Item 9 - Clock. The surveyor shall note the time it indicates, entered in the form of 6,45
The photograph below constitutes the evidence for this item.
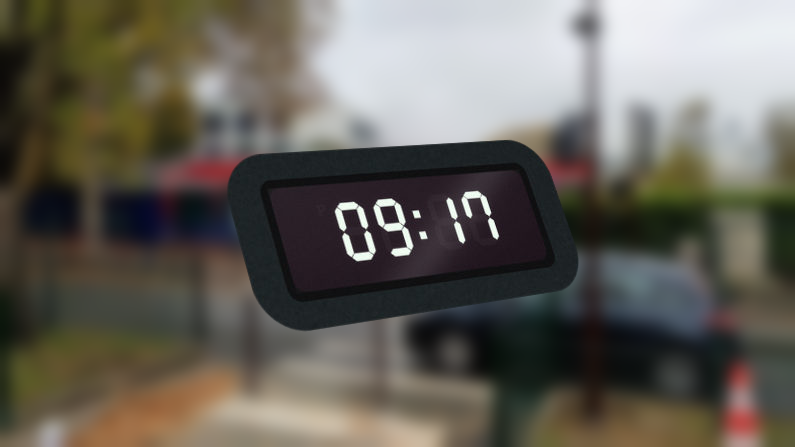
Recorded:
9,17
